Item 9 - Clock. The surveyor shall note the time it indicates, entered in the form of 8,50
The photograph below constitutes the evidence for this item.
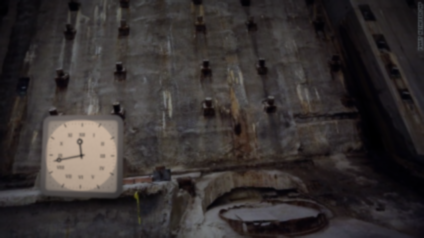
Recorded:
11,43
